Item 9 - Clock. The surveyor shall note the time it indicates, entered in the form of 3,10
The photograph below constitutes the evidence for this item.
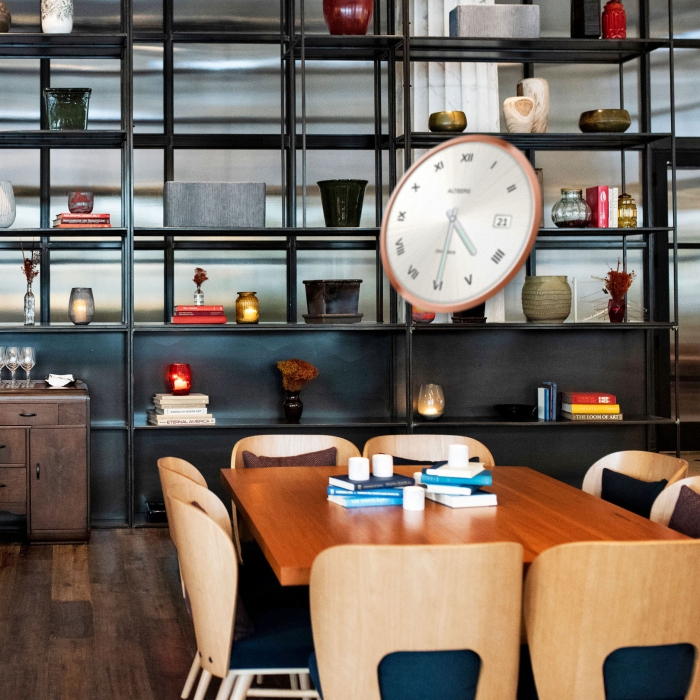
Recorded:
4,30
